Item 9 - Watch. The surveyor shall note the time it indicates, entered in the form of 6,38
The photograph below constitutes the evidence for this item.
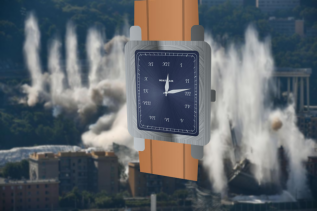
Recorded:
12,13
